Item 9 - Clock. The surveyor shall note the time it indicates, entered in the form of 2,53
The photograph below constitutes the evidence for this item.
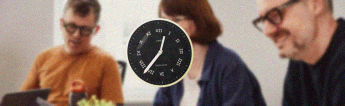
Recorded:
12,37
